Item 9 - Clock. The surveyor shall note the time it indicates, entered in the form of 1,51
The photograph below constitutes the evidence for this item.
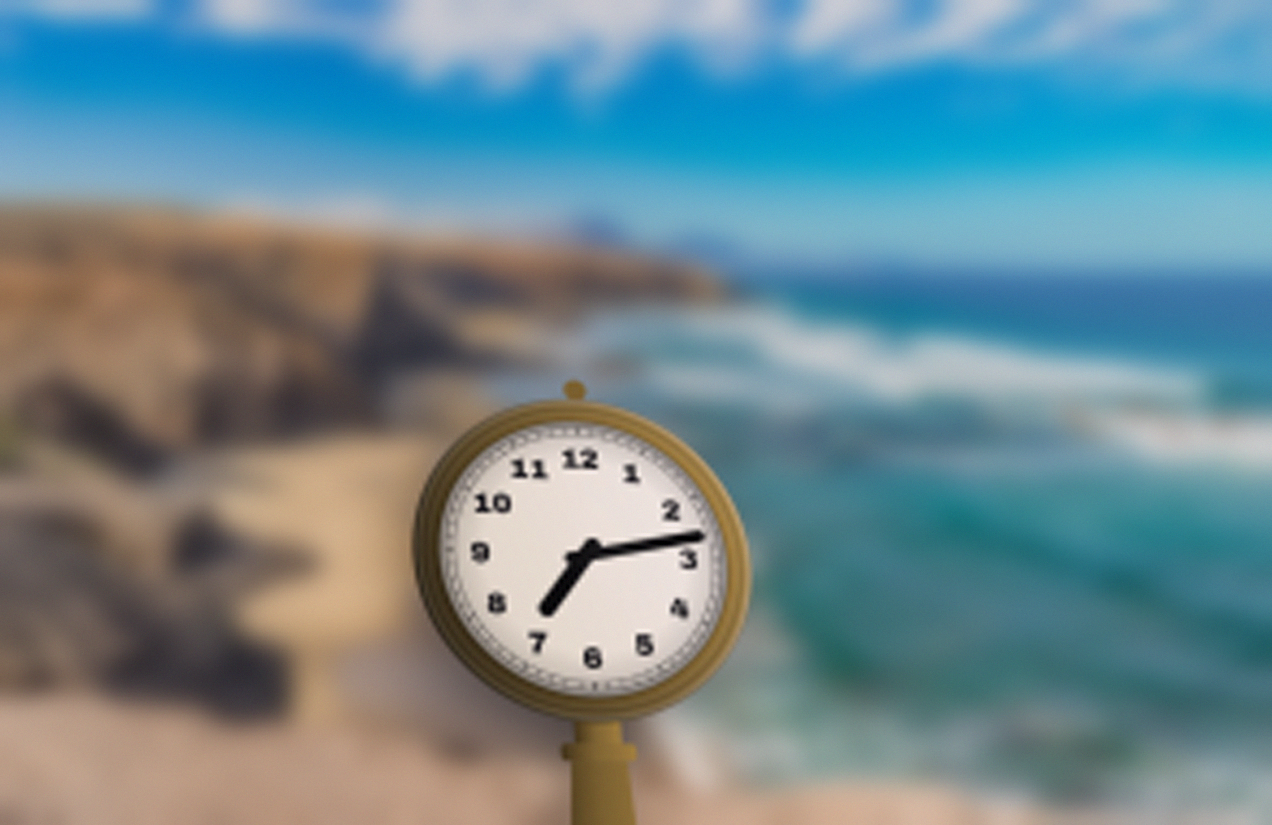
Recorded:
7,13
